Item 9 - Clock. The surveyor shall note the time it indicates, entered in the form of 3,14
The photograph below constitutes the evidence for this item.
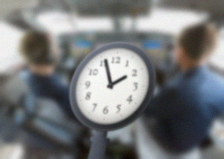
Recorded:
1,56
